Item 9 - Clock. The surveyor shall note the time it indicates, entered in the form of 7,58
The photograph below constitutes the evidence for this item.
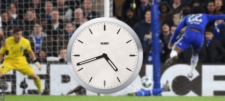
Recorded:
4,42
